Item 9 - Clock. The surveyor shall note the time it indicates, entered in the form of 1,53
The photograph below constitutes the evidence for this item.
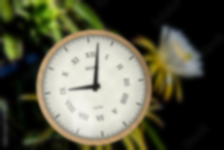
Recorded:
9,02
